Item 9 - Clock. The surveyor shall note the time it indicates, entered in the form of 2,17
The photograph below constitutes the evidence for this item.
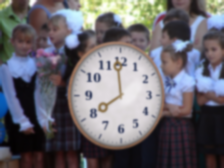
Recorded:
7,59
